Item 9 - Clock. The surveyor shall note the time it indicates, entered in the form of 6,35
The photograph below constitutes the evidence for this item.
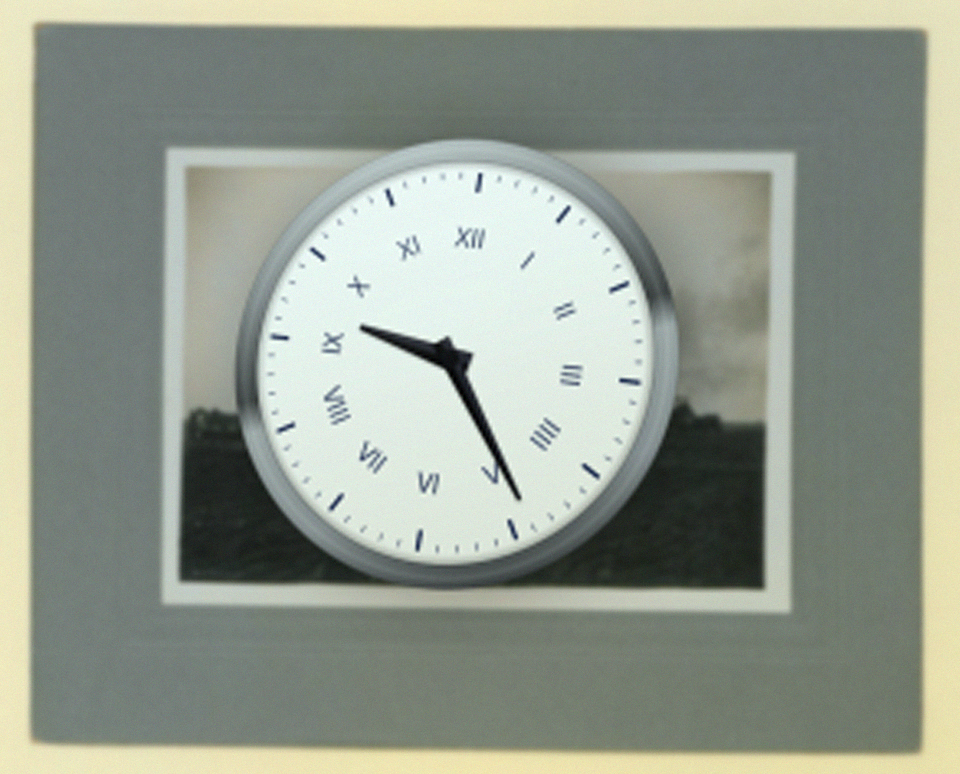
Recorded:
9,24
